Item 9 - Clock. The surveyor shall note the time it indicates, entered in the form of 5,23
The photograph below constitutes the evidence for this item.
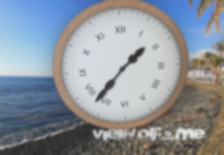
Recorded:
1,37
